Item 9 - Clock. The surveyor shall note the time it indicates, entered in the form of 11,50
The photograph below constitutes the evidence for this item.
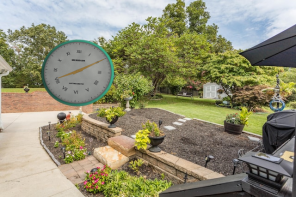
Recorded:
8,10
